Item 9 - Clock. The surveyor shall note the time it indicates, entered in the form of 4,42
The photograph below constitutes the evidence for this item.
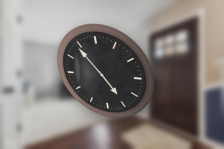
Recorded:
4,54
